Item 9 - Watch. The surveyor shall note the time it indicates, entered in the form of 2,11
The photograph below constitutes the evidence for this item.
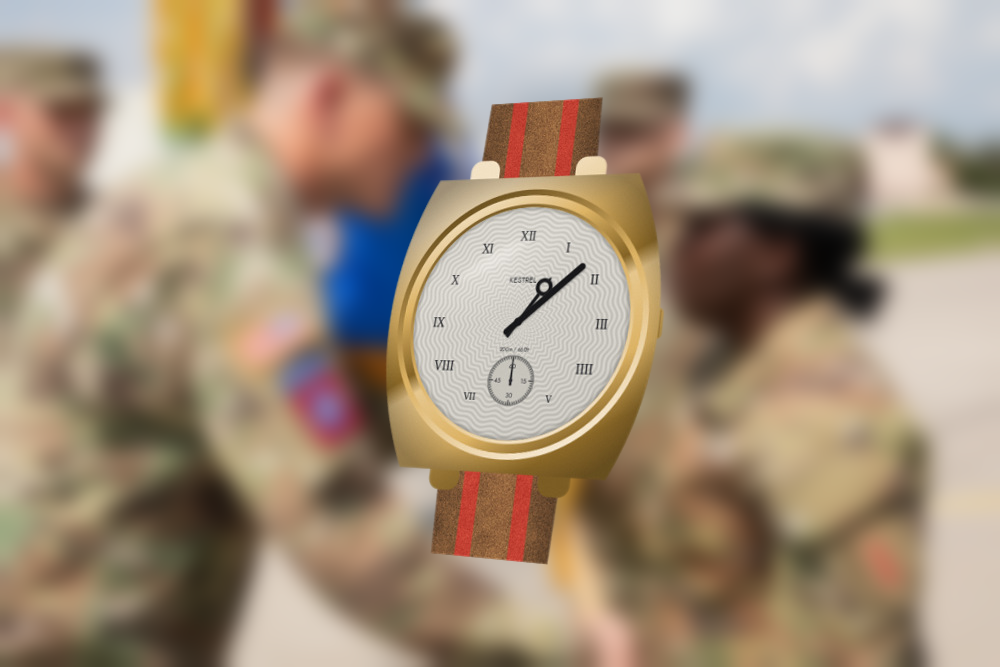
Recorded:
1,08
